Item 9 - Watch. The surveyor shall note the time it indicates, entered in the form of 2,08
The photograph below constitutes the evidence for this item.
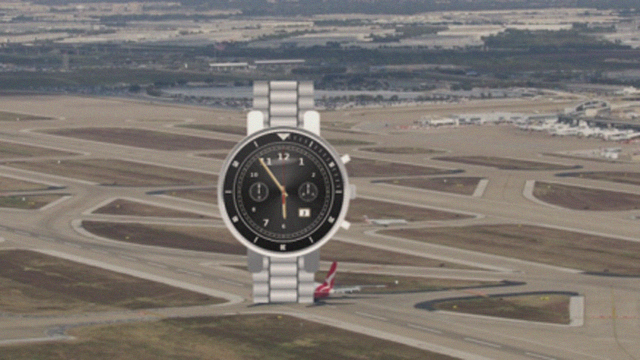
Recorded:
5,54
